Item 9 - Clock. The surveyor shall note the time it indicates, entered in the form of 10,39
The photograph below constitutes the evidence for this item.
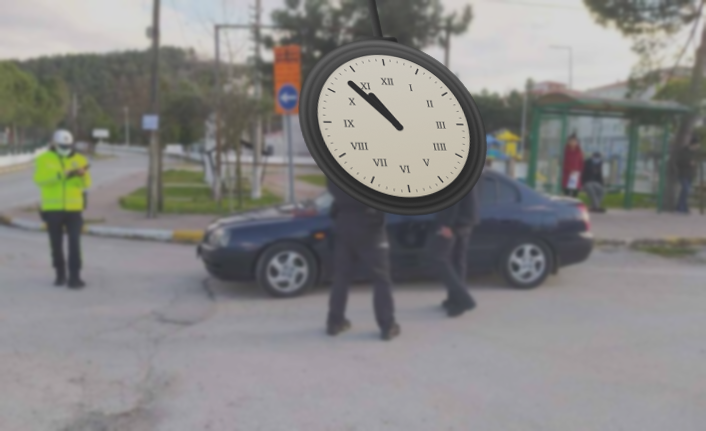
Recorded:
10,53
